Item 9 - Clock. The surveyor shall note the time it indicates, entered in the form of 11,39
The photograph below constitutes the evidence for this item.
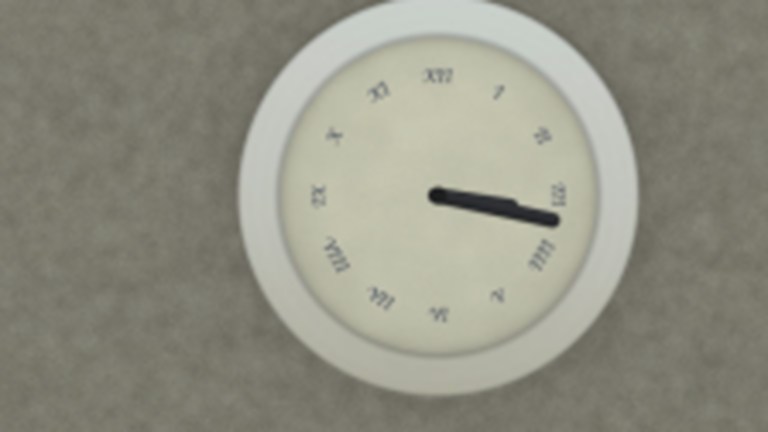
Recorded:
3,17
